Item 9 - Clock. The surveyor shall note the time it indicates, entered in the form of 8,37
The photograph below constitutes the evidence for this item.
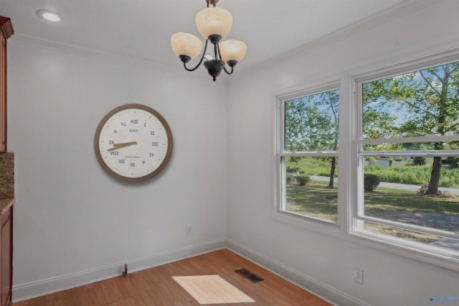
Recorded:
8,42
